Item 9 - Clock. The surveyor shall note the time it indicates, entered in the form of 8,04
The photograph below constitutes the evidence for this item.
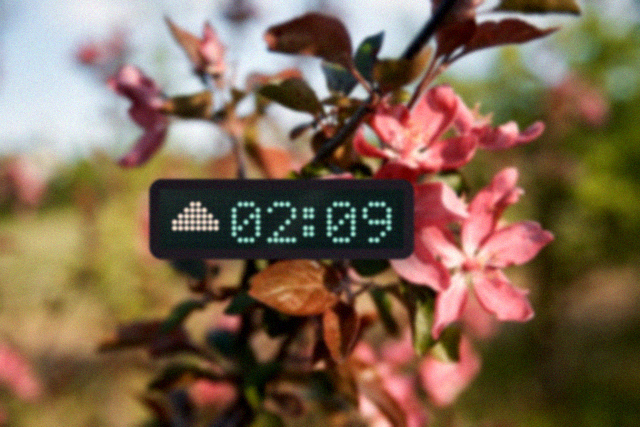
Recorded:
2,09
